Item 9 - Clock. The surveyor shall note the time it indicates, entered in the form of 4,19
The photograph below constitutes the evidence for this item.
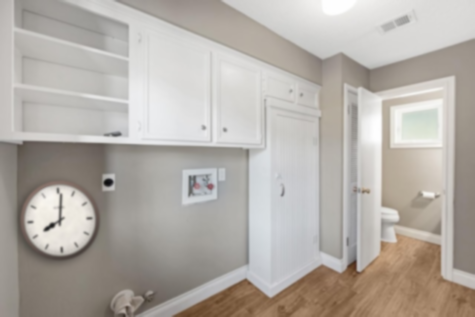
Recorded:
8,01
